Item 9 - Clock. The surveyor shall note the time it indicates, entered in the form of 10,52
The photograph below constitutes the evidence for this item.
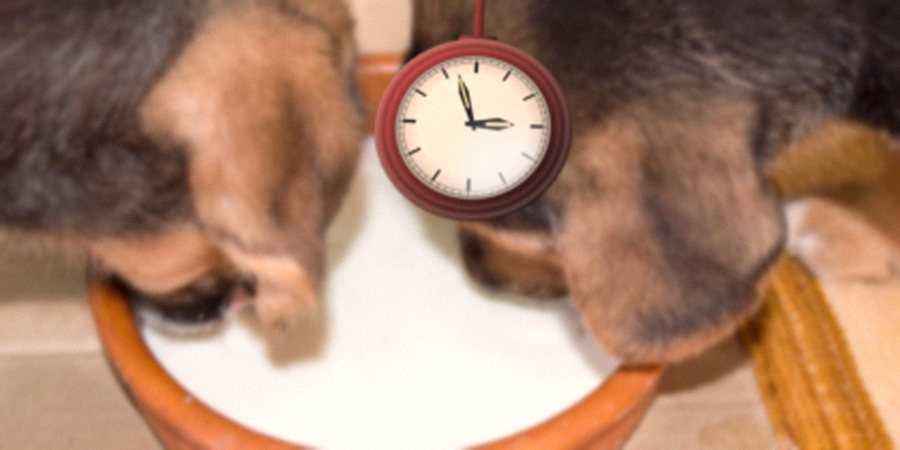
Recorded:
2,57
